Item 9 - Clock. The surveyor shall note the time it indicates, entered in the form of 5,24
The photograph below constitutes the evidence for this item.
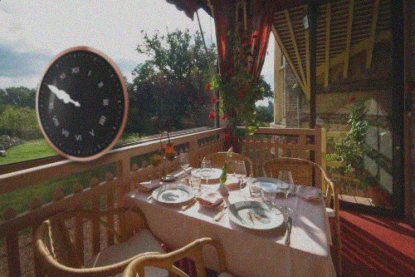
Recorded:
9,50
